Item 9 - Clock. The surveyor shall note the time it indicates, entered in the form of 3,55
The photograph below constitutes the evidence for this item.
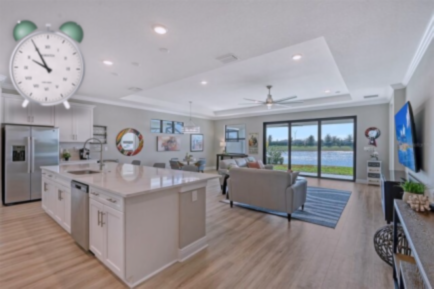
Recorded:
9,55
